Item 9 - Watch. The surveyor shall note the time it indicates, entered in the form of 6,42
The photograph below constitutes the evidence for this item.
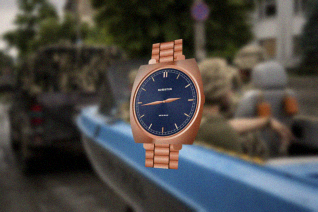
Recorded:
2,44
